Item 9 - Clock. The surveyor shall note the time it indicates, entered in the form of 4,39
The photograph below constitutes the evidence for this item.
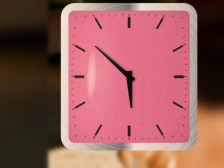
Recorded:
5,52
